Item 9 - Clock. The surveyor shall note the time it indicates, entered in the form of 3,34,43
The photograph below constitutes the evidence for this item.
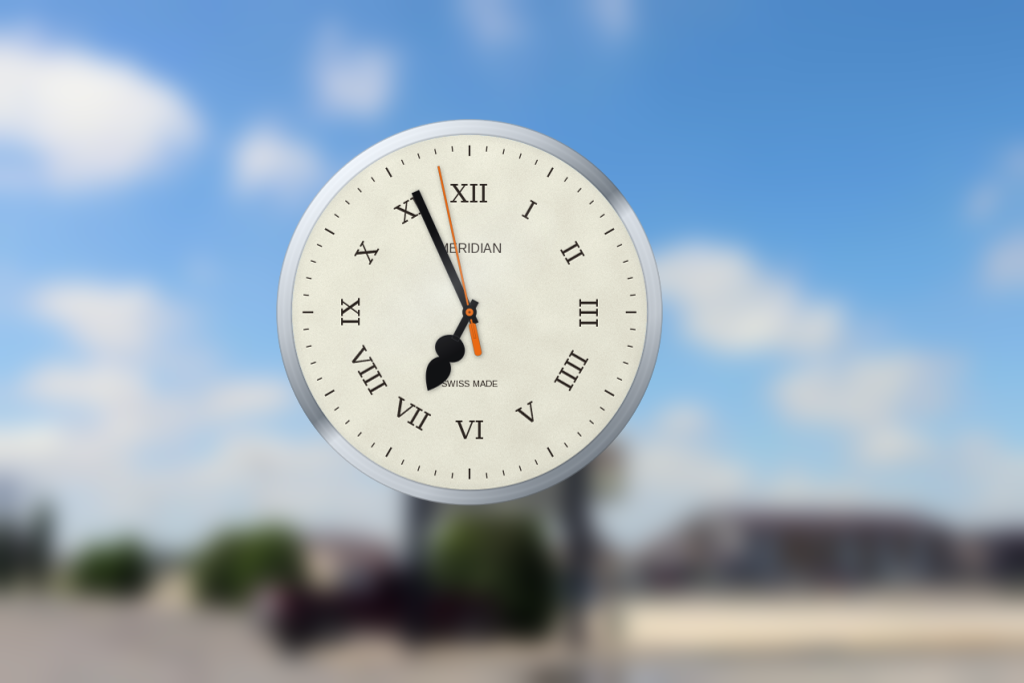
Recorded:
6,55,58
